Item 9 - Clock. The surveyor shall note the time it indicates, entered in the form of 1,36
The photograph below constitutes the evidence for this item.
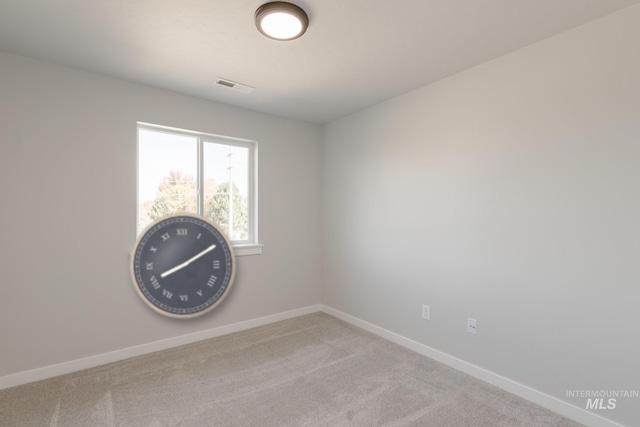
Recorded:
8,10
